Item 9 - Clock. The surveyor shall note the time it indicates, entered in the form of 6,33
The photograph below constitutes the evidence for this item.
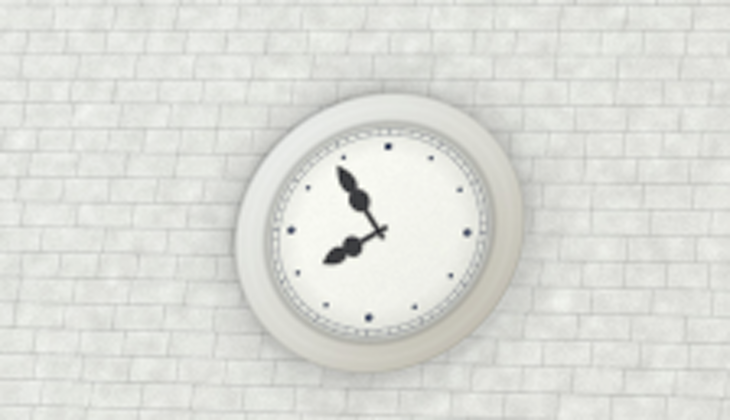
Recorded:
7,54
